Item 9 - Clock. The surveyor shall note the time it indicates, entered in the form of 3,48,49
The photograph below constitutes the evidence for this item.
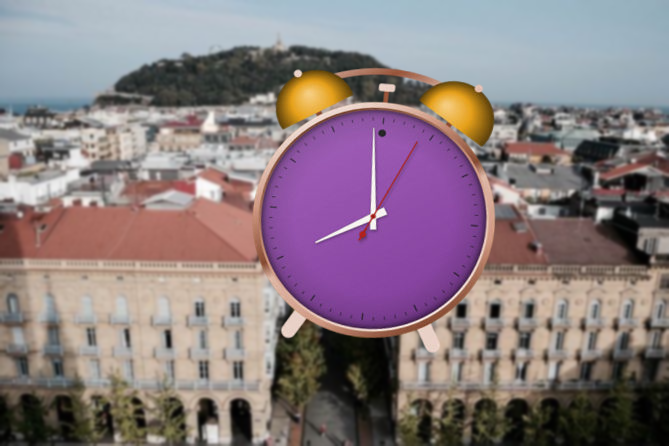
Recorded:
7,59,04
